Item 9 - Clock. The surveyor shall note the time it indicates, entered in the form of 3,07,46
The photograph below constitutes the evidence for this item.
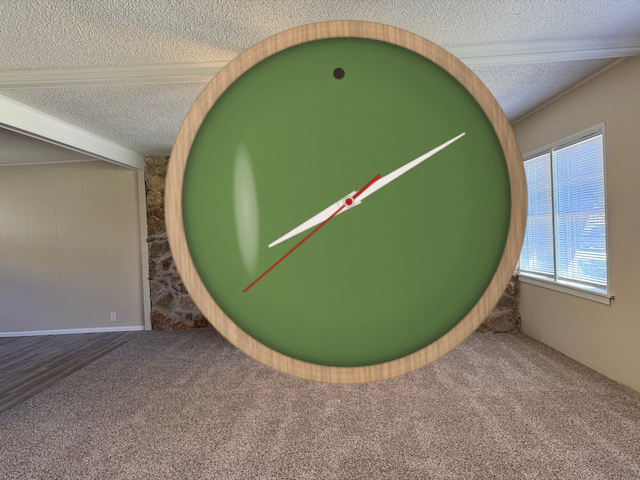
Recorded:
8,10,39
